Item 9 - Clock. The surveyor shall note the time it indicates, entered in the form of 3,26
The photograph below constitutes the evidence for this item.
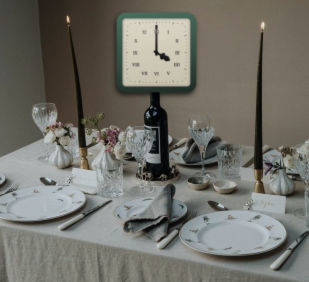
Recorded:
4,00
